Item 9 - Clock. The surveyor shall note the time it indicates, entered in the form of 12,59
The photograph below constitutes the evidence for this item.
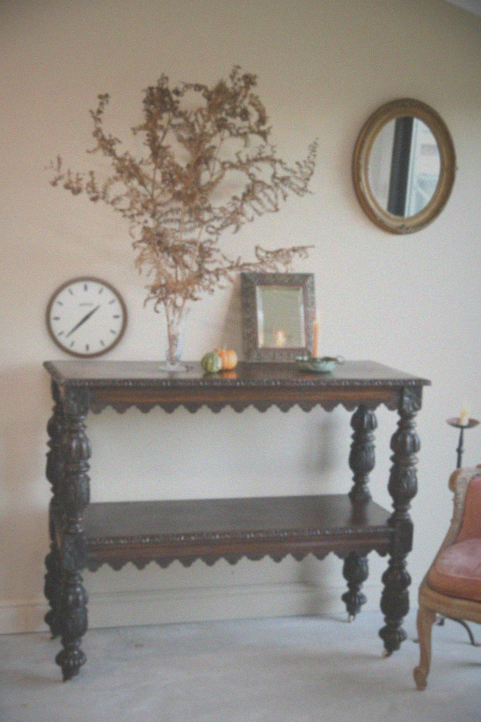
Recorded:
1,38
